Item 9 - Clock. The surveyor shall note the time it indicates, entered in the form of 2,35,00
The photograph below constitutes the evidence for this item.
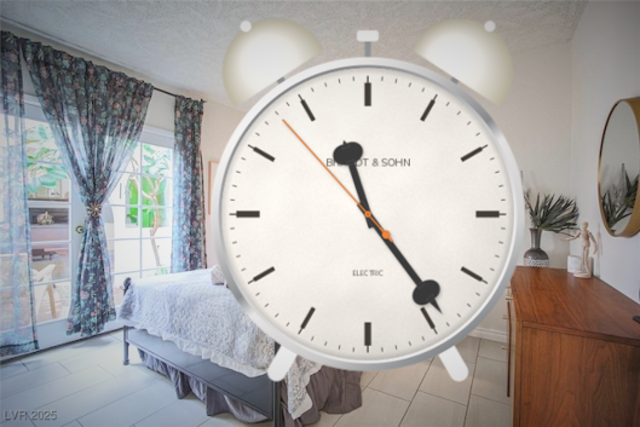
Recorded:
11,23,53
